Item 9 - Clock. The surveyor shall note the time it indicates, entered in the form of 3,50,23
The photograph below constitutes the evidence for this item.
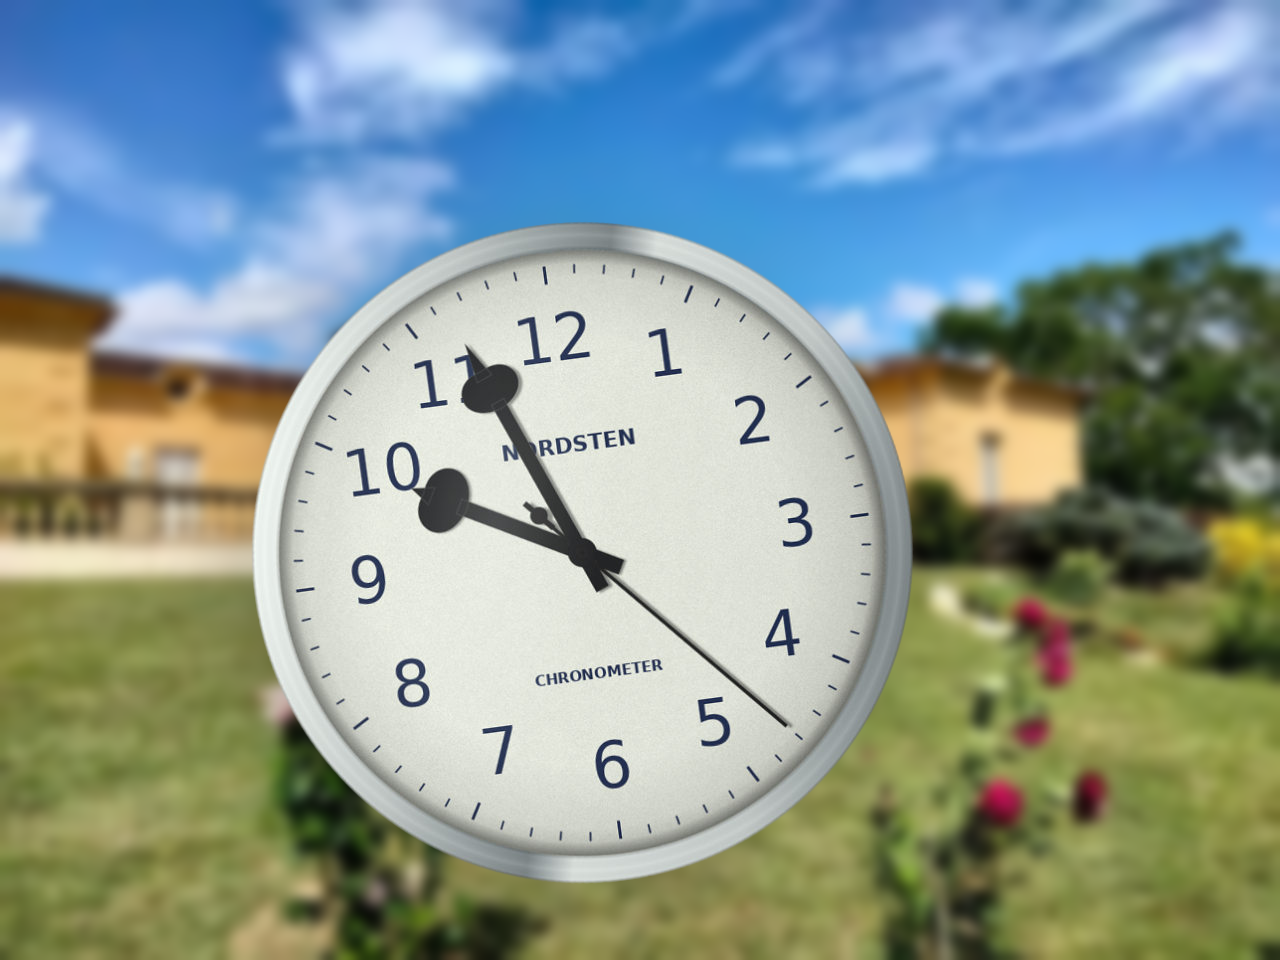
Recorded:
9,56,23
